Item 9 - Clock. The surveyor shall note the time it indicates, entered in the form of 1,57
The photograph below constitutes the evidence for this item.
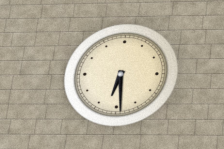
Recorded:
6,29
